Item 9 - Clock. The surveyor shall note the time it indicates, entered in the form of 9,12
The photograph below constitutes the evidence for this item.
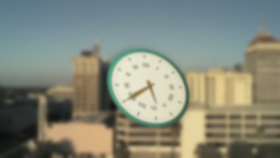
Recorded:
5,40
